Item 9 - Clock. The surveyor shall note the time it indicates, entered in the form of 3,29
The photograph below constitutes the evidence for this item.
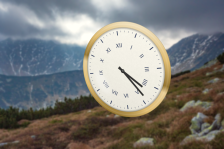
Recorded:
4,24
